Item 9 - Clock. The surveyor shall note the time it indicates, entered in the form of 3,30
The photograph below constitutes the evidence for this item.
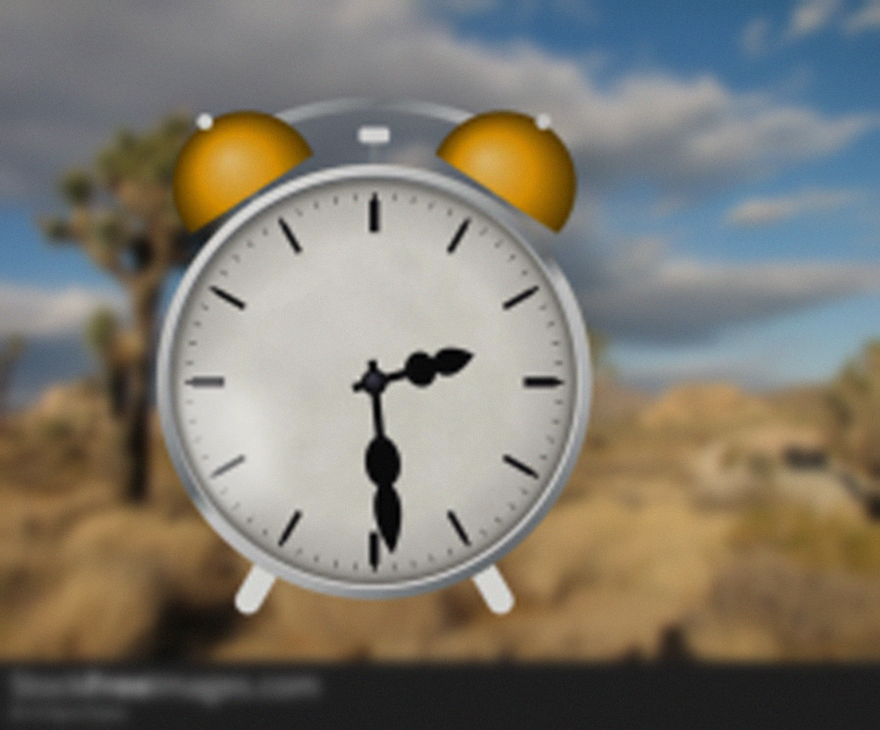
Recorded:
2,29
